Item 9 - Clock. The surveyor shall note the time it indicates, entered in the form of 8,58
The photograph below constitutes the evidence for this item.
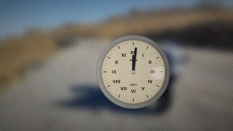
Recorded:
12,01
